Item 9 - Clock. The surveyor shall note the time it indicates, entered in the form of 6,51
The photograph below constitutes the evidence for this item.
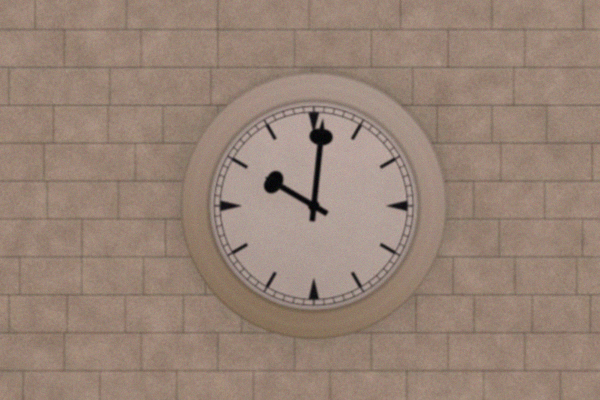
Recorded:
10,01
